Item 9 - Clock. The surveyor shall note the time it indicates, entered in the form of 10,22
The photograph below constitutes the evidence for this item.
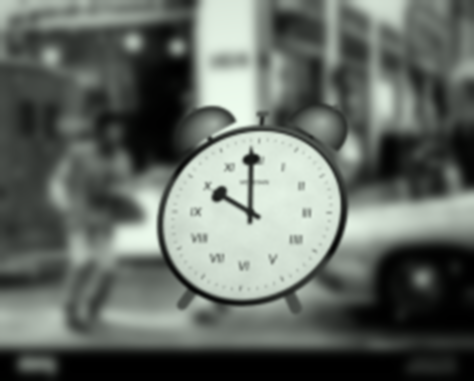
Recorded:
9,59
